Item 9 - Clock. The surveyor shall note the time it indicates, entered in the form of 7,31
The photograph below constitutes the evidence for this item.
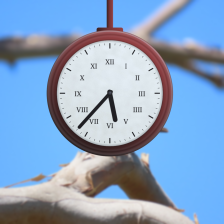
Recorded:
5,37
